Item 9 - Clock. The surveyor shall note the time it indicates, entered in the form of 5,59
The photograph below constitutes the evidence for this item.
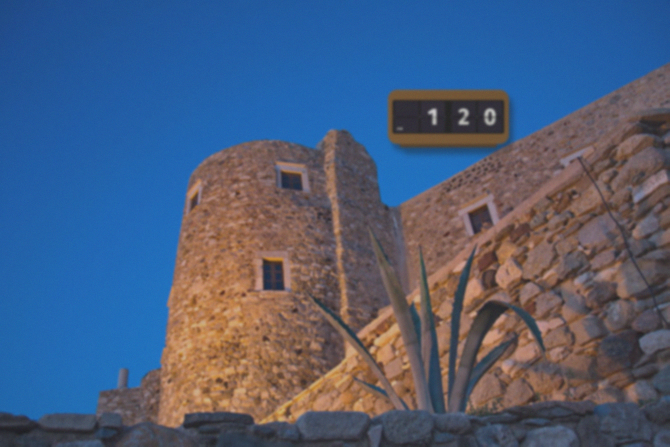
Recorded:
1,20
